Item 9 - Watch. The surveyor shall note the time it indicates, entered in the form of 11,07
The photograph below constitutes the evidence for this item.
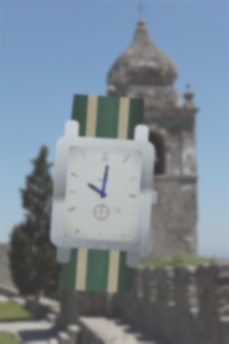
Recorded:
10,01
